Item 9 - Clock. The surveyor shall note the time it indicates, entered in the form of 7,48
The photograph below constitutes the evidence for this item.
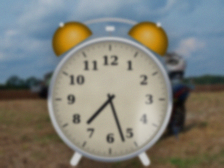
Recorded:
7,27
